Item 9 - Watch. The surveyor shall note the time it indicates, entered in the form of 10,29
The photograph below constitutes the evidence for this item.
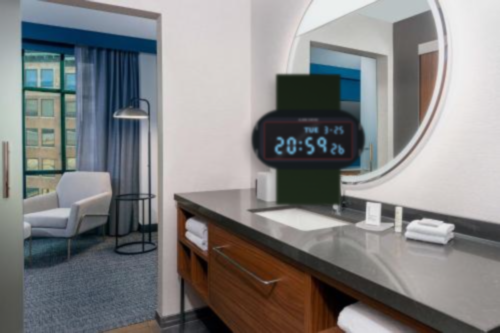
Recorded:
20,59
